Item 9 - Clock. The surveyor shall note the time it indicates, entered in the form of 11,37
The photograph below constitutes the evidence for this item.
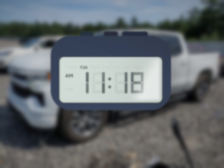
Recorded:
11,18
